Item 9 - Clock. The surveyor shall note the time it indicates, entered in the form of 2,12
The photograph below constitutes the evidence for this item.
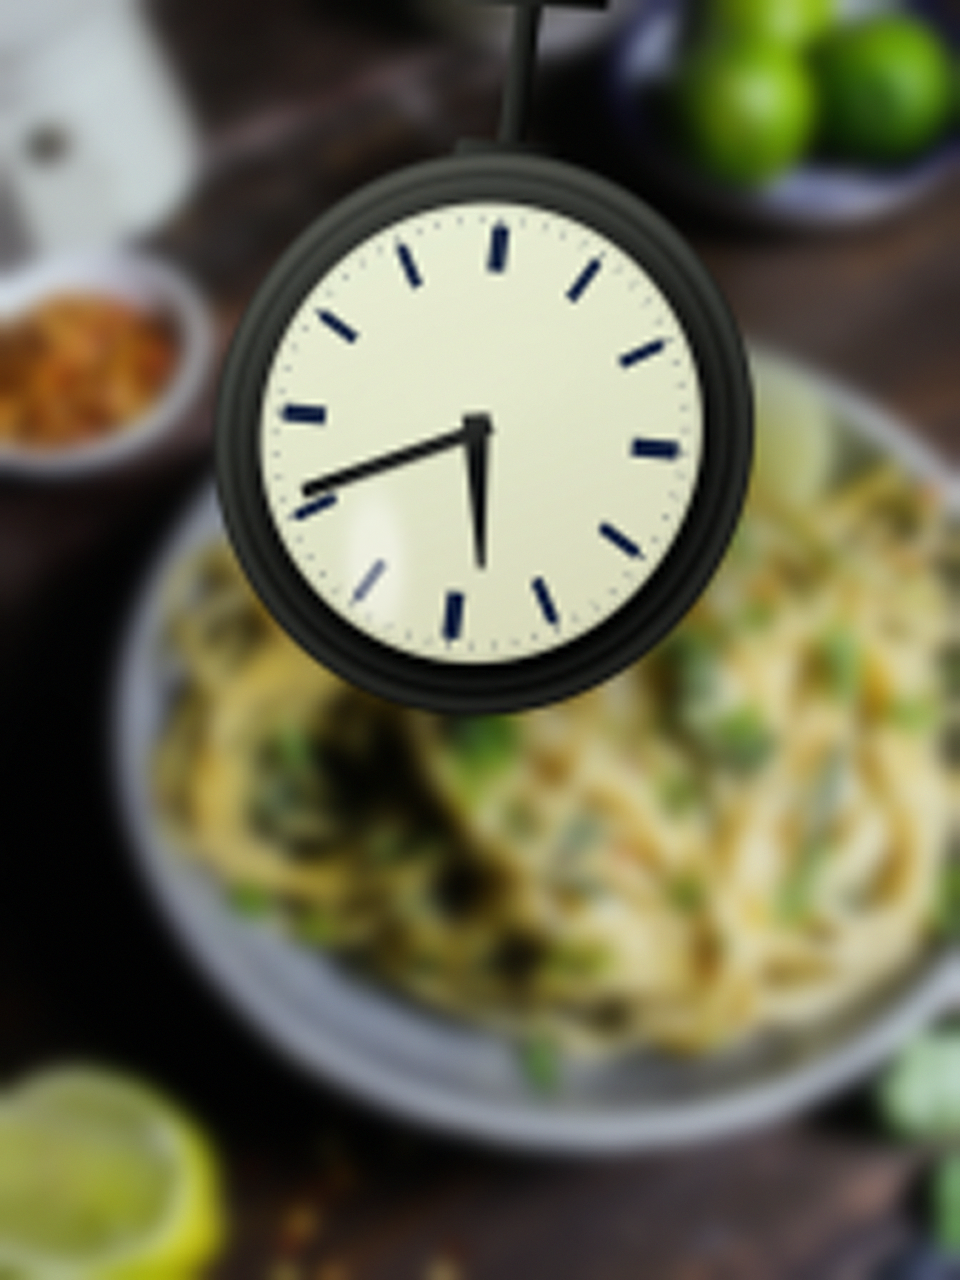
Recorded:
5,41
